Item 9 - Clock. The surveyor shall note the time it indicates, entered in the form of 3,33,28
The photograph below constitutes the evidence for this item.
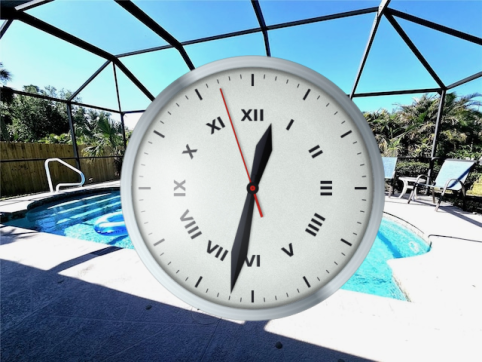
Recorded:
12,31,57
